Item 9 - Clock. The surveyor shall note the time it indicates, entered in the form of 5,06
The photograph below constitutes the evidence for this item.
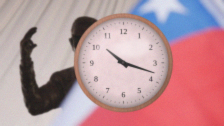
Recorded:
10,18
